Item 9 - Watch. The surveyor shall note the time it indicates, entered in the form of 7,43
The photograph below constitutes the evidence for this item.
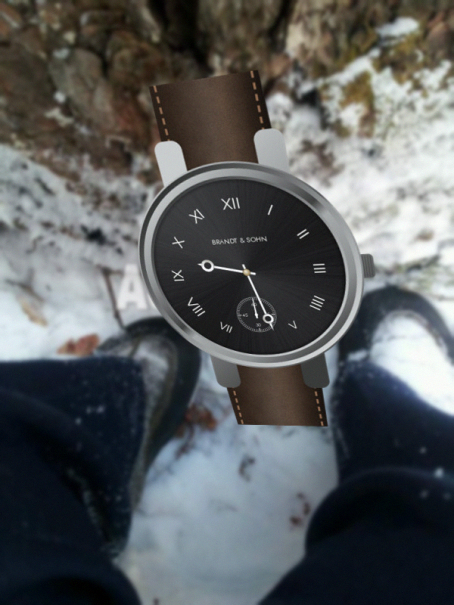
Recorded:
9,28
